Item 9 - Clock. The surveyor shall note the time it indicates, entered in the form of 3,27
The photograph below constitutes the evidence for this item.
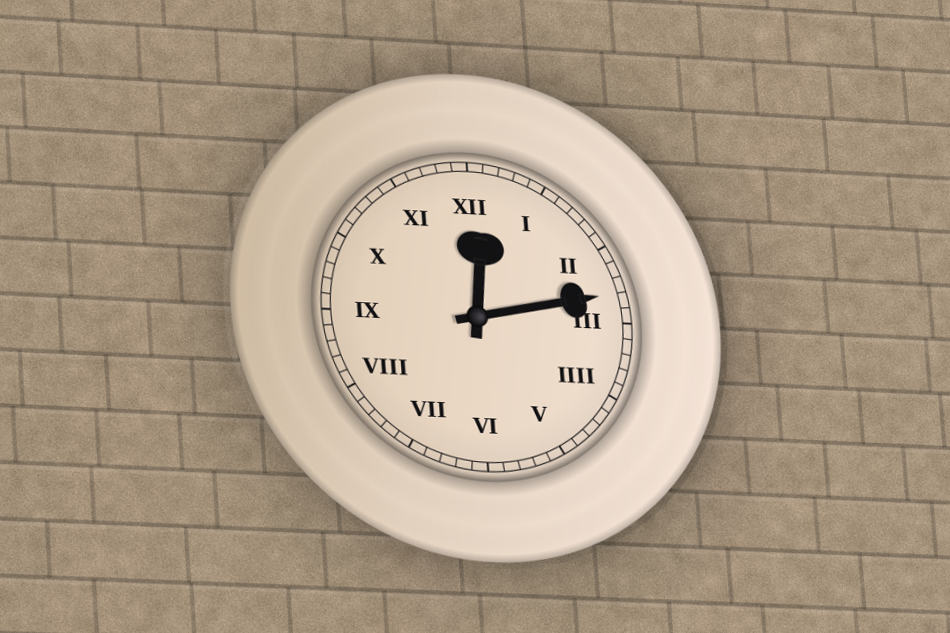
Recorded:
12,13
